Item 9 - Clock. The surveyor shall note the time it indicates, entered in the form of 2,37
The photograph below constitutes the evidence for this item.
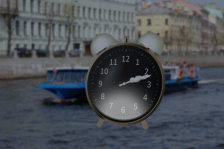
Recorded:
2,12
